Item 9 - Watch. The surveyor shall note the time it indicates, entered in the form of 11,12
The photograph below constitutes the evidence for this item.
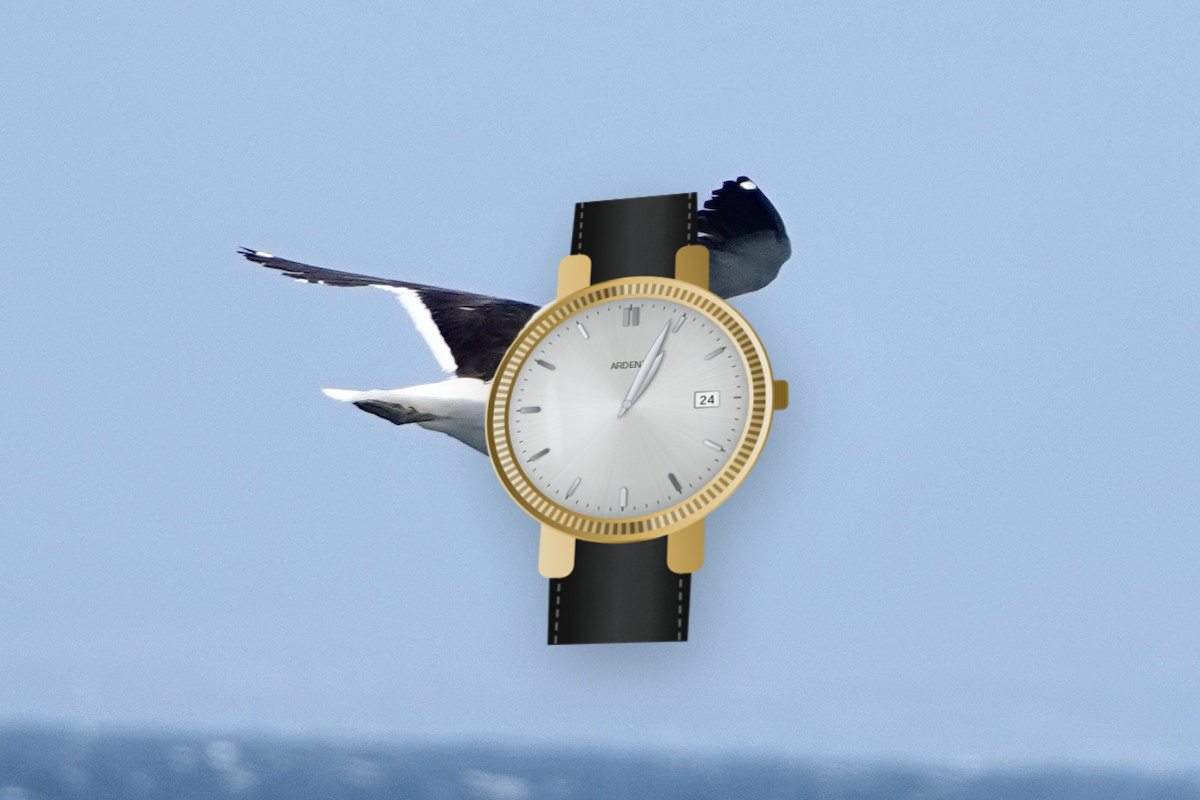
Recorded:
1,04
